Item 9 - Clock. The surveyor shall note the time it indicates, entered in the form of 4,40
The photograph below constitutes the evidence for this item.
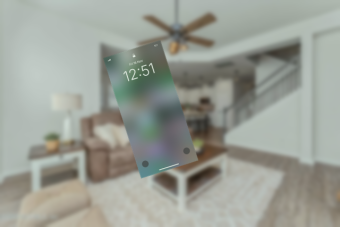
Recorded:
12,51
